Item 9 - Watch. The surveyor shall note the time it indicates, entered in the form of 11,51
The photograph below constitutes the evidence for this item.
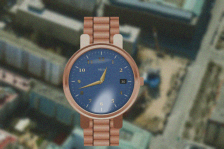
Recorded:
12,42
